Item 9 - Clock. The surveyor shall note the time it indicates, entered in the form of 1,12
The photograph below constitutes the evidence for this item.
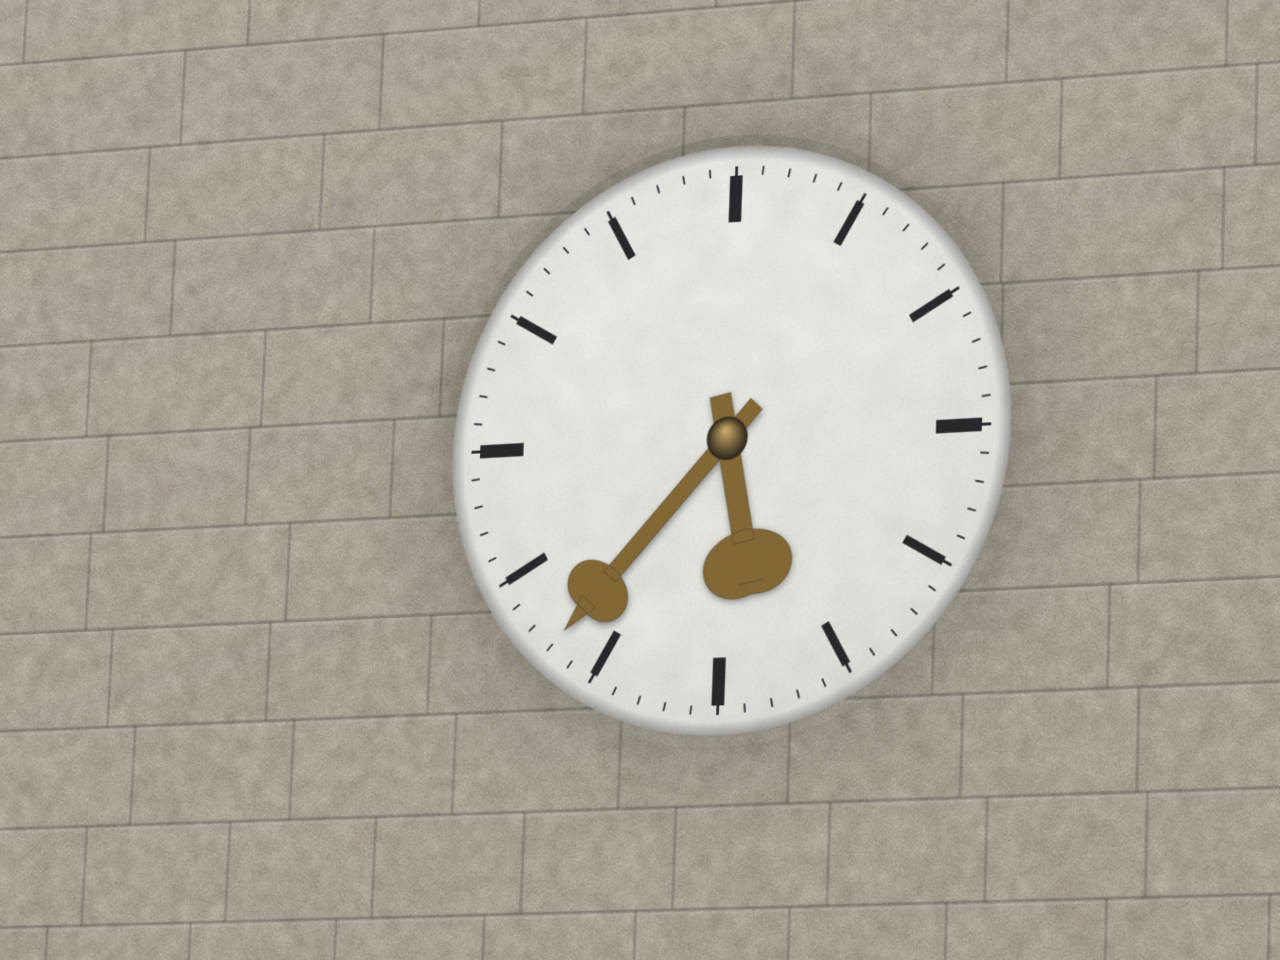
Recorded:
5,37
